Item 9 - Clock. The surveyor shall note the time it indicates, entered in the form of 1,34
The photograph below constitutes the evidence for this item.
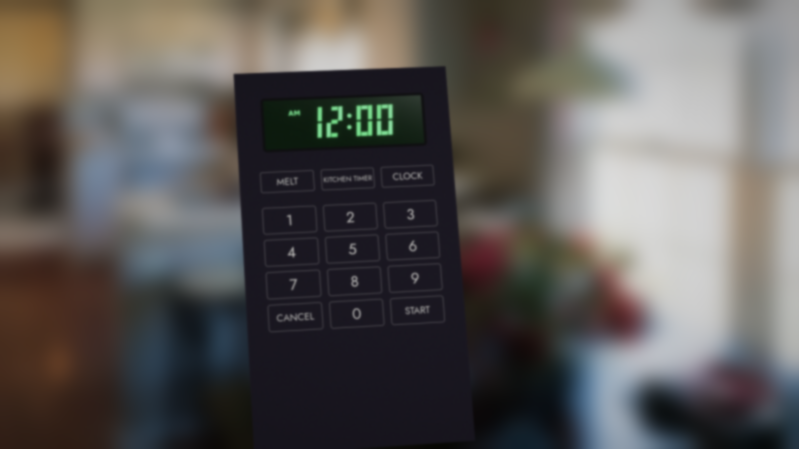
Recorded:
12,00
